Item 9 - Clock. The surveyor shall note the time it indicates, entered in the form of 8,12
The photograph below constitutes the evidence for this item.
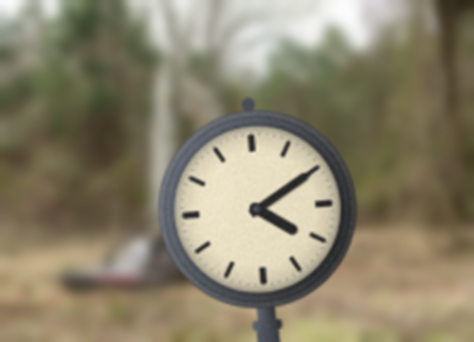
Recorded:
4,10
